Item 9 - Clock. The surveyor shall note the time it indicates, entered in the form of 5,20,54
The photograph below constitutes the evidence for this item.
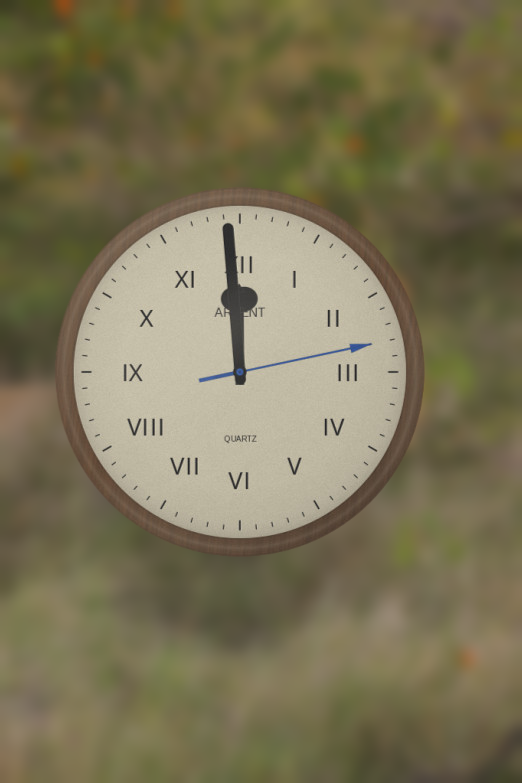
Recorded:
11,59,13
